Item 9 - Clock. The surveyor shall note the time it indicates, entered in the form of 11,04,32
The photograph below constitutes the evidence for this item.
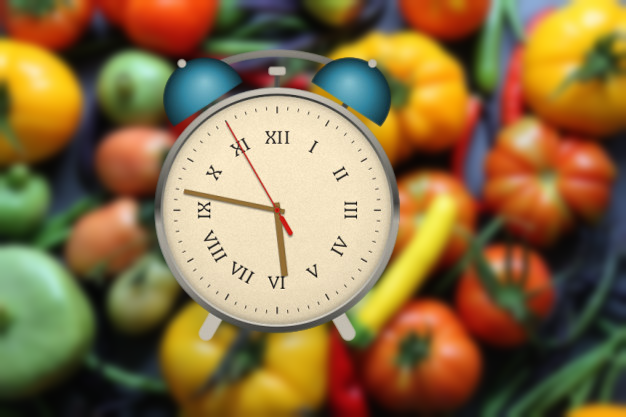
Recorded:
5,46,55
